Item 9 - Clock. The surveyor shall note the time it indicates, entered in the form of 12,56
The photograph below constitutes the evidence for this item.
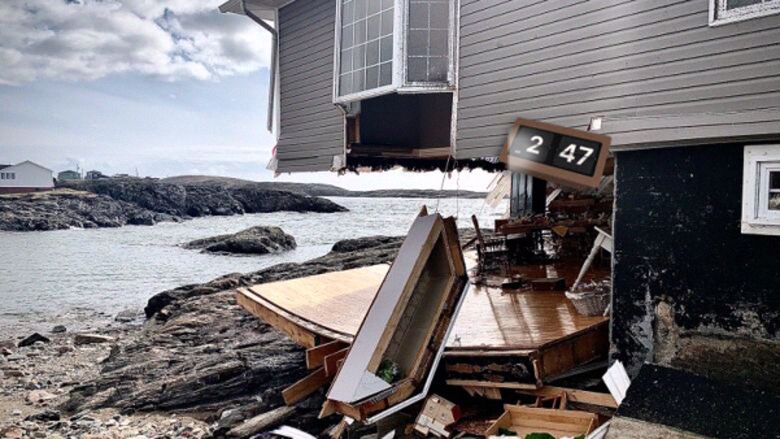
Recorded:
2,47
